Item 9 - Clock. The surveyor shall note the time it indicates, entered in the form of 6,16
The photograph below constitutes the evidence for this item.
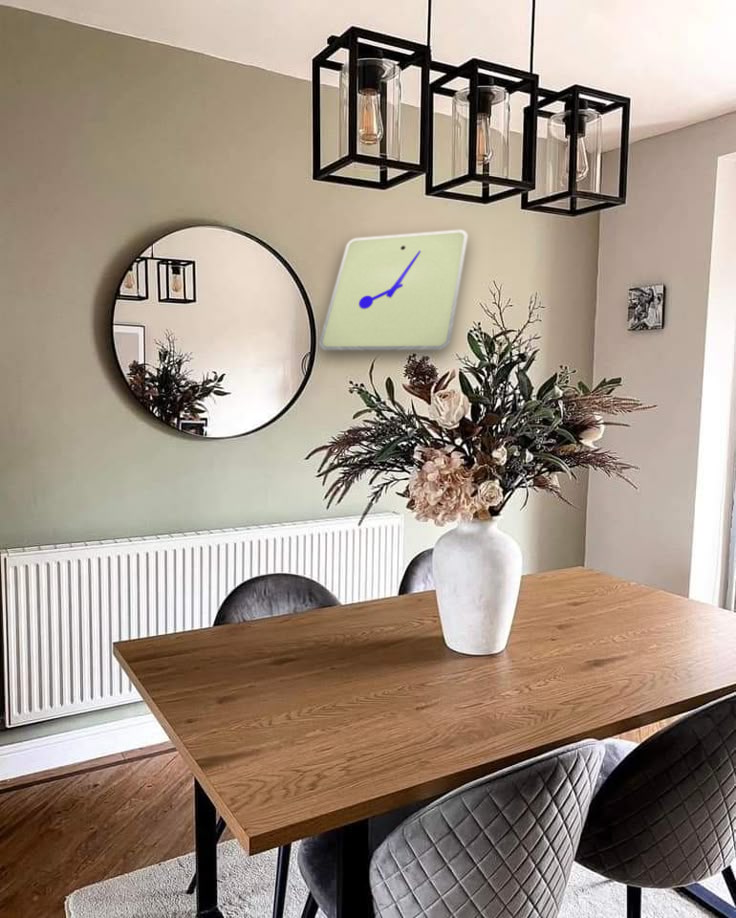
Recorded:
8,04
